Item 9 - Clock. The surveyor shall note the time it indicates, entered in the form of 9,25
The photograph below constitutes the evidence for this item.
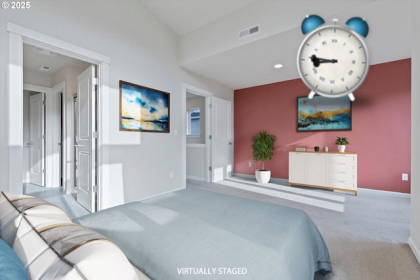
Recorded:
8,46
